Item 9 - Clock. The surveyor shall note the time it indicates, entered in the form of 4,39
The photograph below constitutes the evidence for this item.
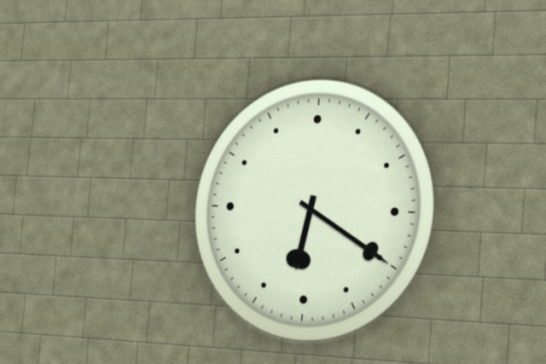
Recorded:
6,20
